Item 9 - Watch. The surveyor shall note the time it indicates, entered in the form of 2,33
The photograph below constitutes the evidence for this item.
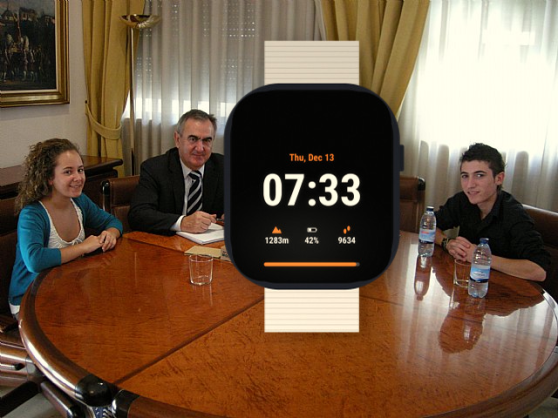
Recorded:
7,33
